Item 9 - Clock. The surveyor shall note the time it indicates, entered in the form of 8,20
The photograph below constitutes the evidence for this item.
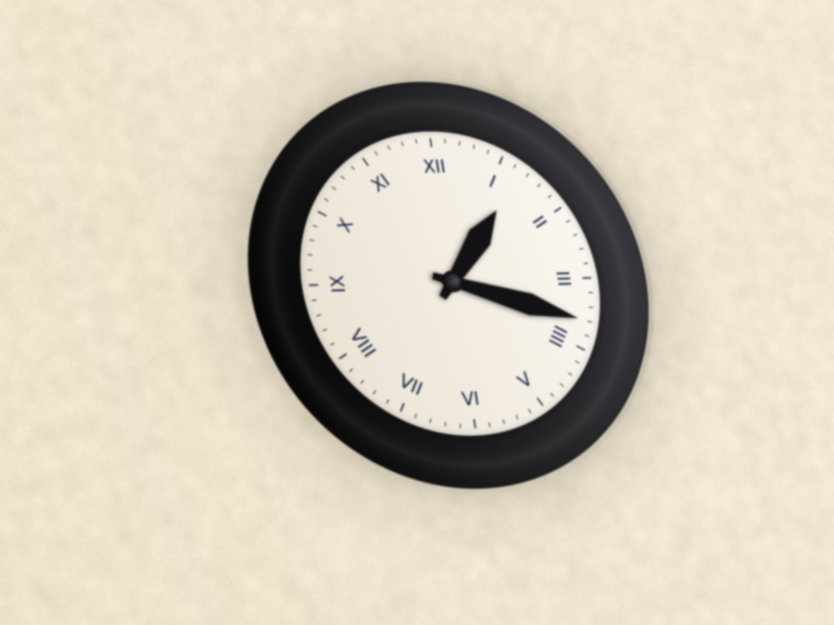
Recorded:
1,18
